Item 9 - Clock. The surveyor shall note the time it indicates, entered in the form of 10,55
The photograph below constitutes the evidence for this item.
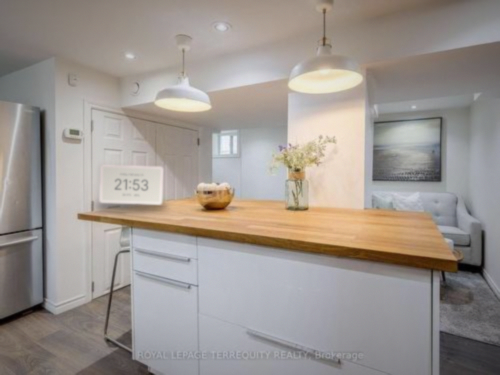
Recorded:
21,53
